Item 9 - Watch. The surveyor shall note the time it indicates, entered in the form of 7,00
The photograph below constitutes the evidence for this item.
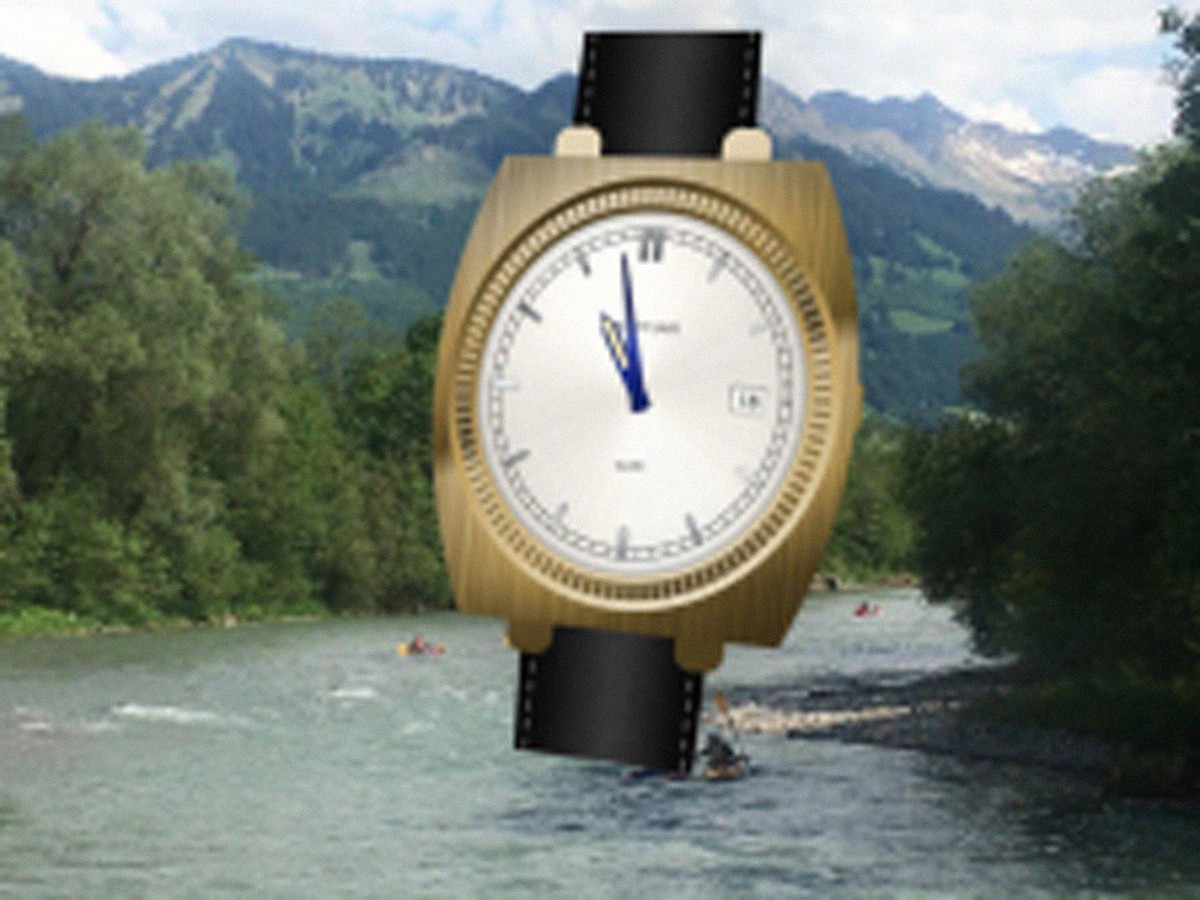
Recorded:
10,58
